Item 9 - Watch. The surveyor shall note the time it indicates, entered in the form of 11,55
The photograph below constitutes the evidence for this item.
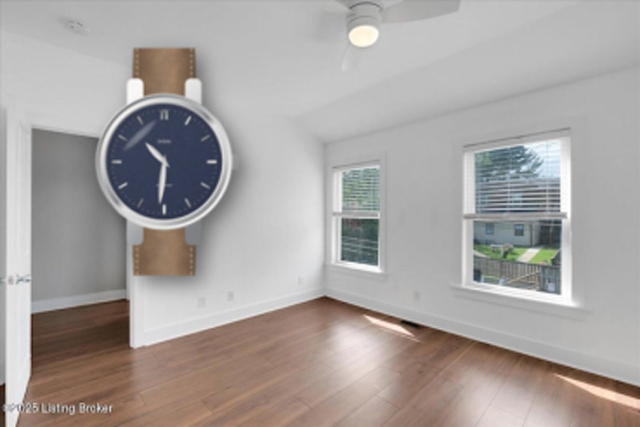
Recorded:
10,31
